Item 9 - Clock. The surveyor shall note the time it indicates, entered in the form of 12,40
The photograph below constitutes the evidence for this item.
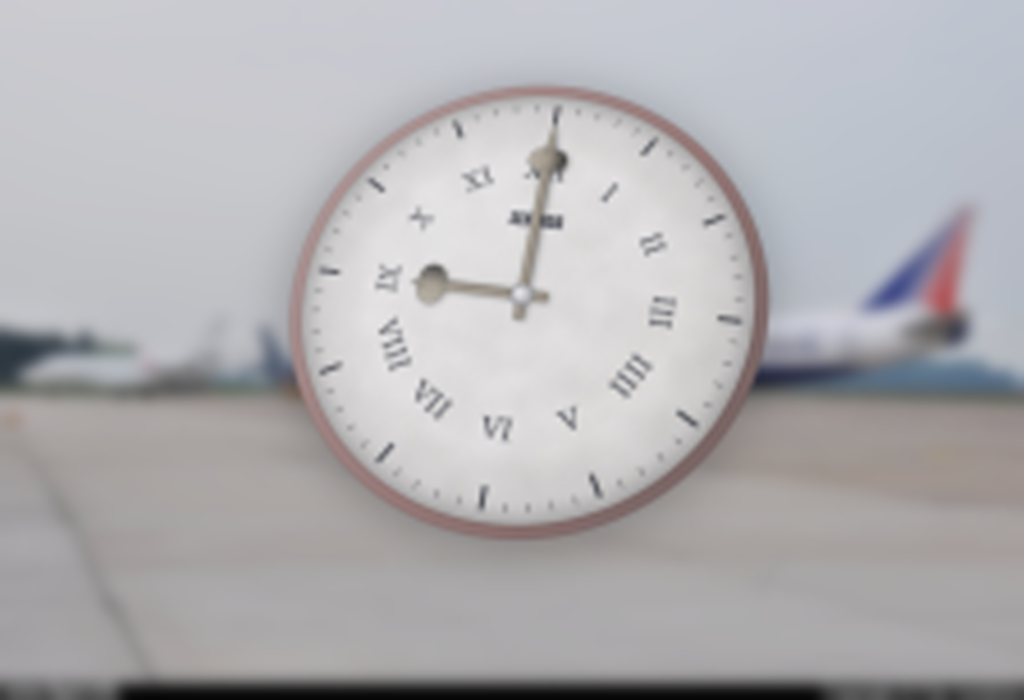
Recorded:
9,00
